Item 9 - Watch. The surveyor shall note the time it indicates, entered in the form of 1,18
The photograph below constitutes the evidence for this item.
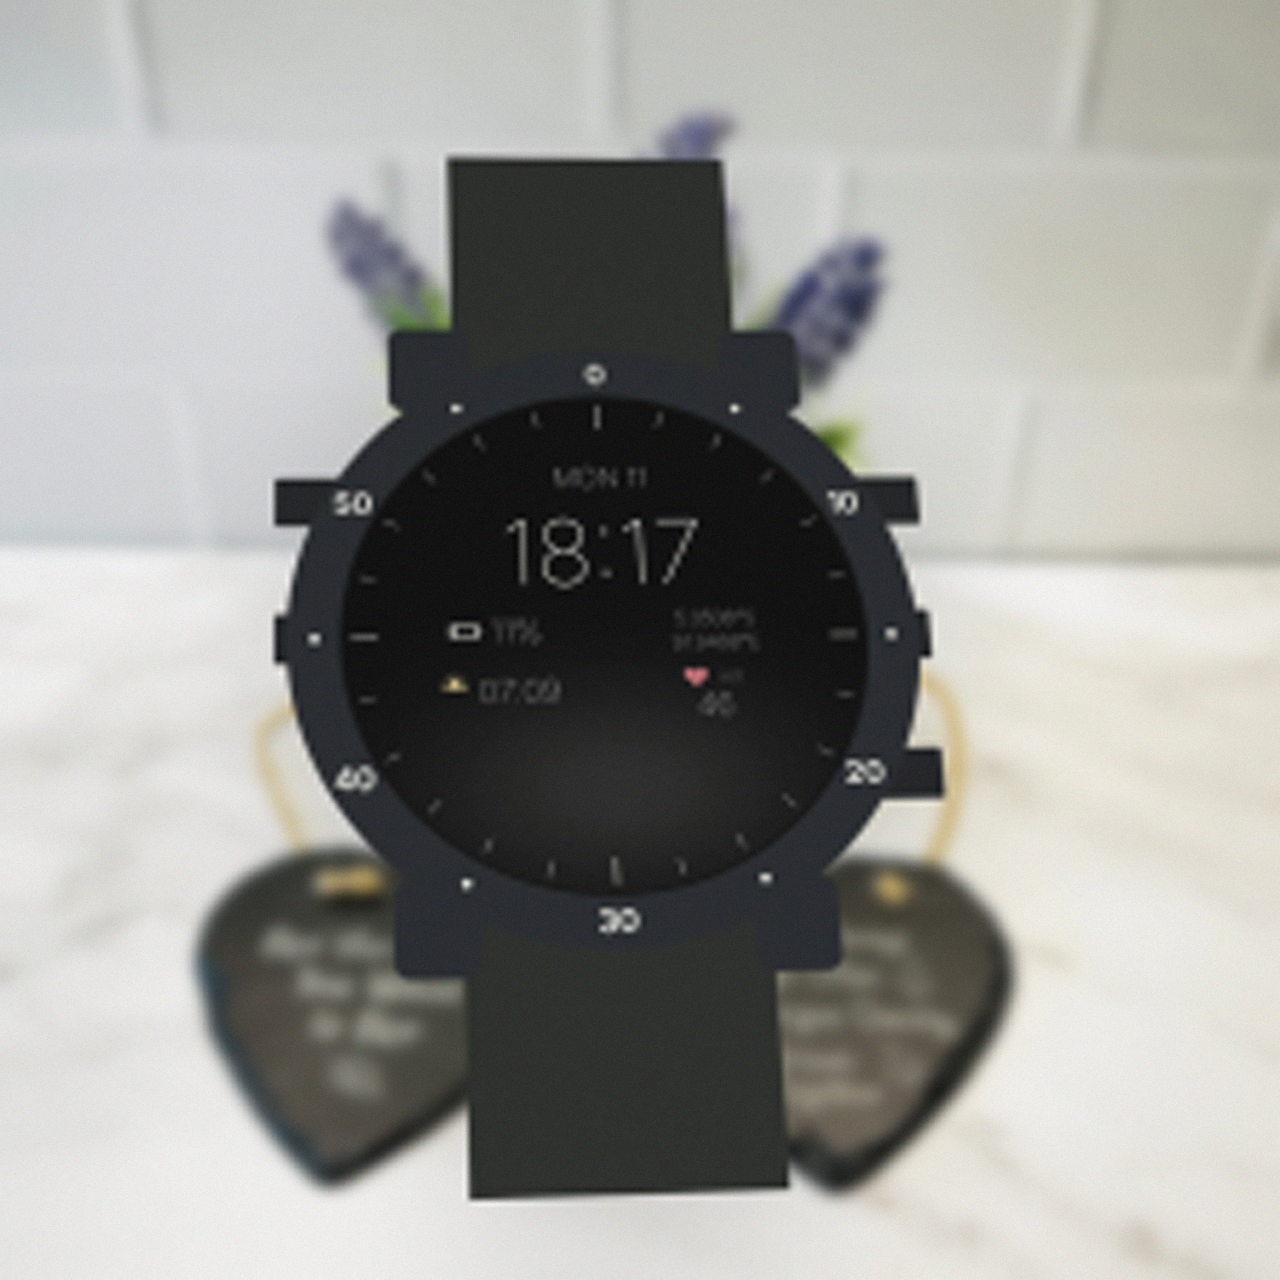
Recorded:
18,17
